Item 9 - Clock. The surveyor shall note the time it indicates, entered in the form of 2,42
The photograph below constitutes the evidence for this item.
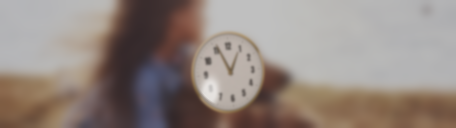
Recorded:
12,56
